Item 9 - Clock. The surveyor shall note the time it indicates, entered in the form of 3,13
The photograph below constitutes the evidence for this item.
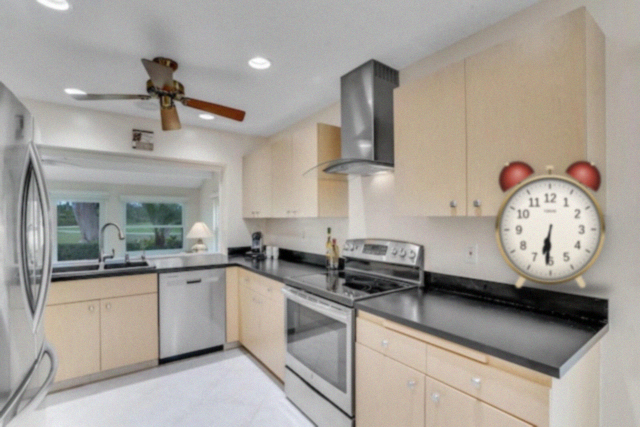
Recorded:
6,31
